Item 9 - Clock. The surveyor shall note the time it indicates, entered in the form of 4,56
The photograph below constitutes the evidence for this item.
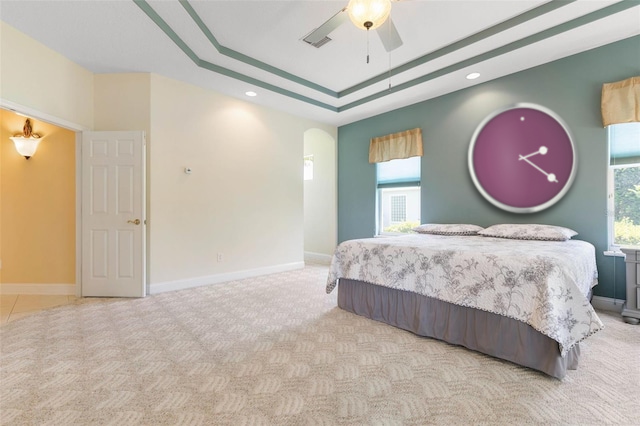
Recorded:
2,21
